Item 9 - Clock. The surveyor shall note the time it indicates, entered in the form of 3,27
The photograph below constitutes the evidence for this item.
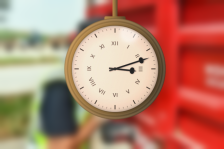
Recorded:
3,12
